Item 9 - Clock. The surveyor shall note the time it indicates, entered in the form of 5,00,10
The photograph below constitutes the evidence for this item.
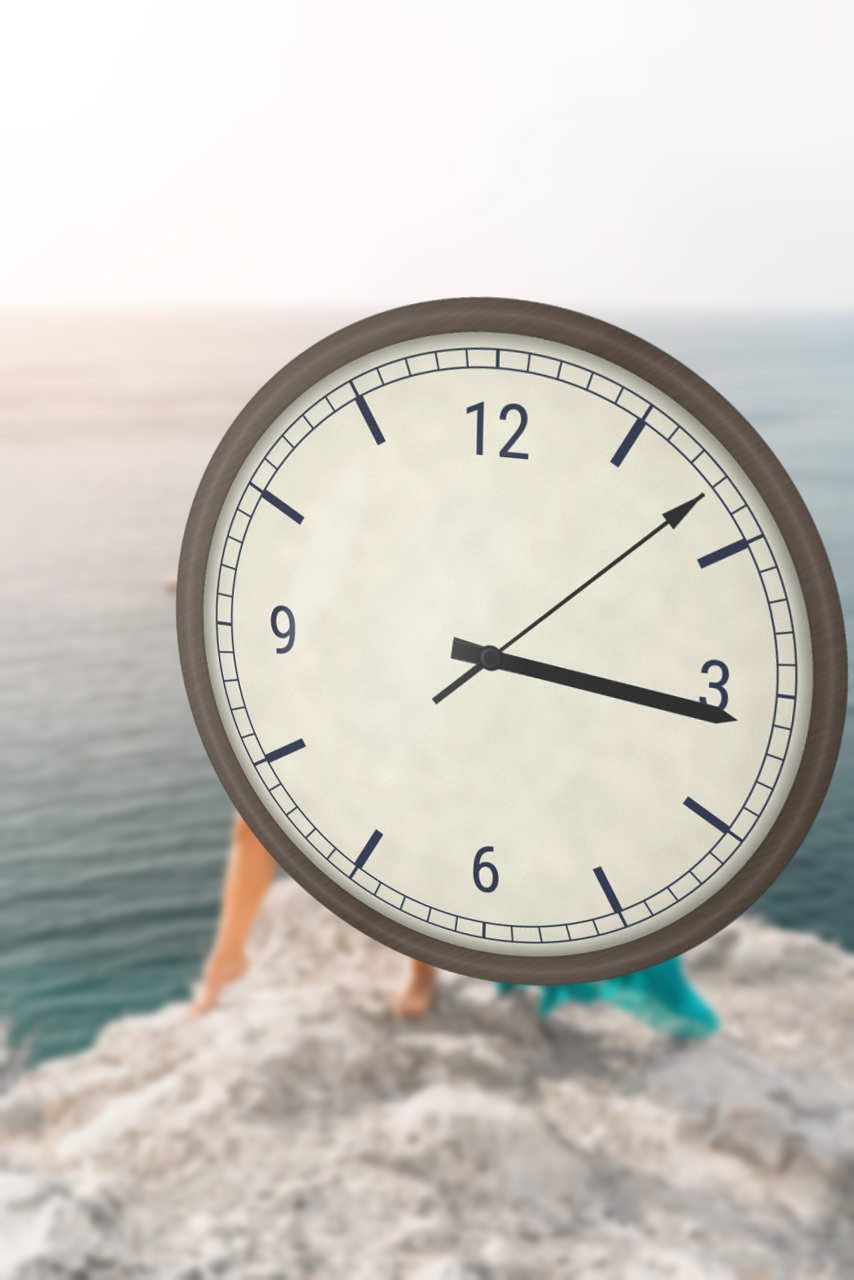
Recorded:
3,16,08
